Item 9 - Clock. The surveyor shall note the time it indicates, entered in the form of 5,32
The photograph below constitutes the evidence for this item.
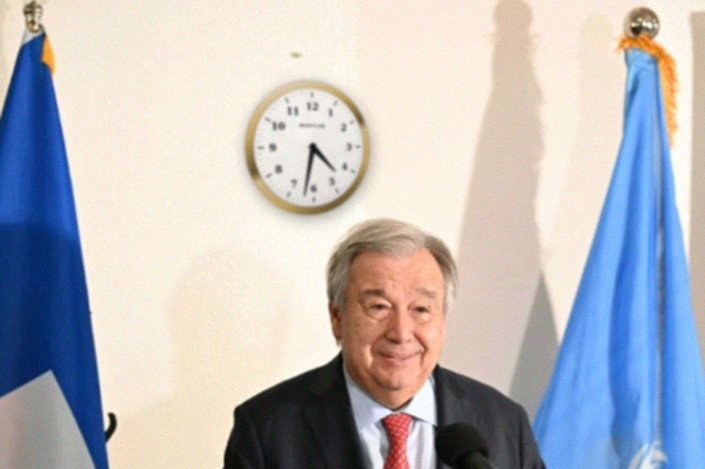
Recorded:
4,32
